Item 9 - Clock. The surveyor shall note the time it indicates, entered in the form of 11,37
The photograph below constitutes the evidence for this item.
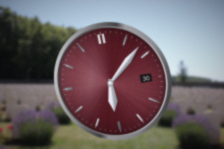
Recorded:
6,08
